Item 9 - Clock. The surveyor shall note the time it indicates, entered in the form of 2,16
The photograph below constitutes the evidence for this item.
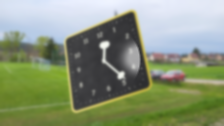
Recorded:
12,24
